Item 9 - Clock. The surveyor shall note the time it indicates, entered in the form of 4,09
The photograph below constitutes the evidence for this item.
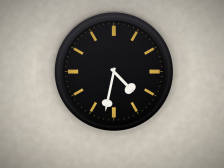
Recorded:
4,32
